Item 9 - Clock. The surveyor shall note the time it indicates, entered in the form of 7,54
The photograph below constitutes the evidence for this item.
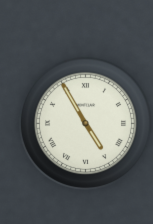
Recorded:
4,55
